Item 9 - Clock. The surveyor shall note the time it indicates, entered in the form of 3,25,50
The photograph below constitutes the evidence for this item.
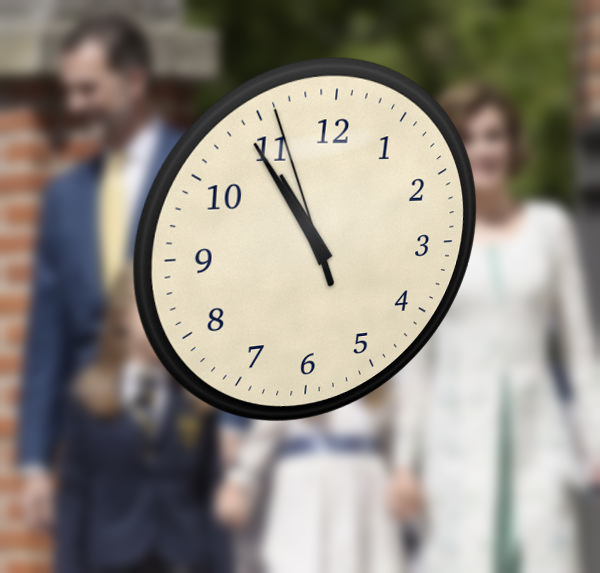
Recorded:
10,53,56
